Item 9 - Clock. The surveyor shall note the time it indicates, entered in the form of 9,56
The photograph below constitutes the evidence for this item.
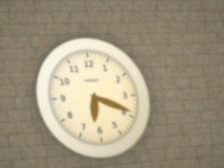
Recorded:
6,19
